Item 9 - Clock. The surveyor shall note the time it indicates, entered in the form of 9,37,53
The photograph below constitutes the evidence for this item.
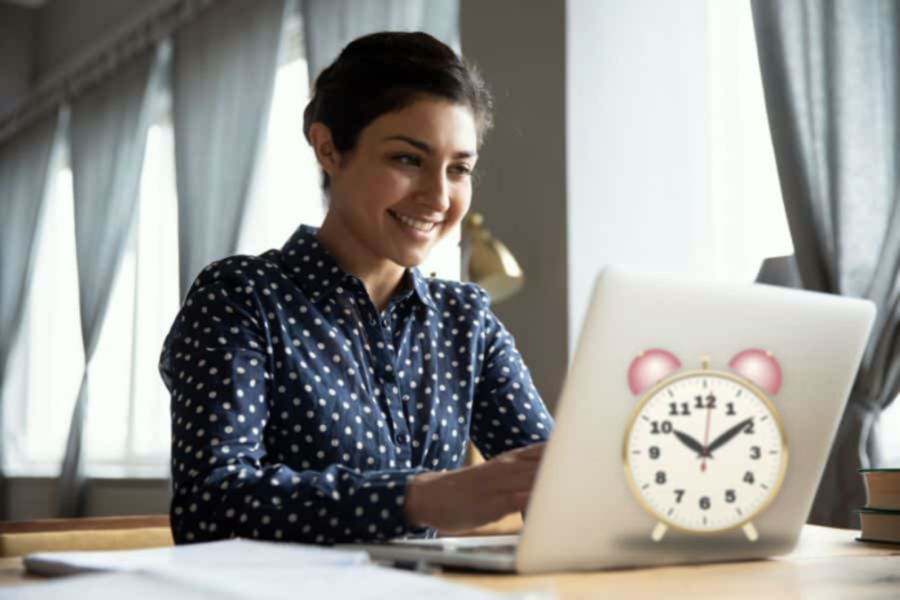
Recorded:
10,09,01
